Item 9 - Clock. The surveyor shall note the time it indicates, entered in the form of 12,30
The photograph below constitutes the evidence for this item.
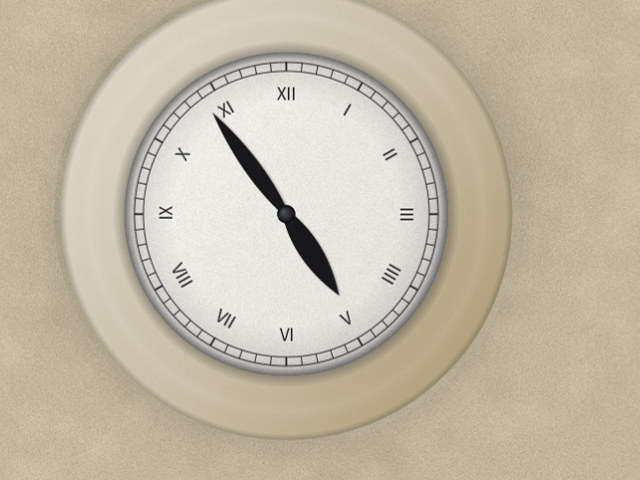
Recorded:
4,54
